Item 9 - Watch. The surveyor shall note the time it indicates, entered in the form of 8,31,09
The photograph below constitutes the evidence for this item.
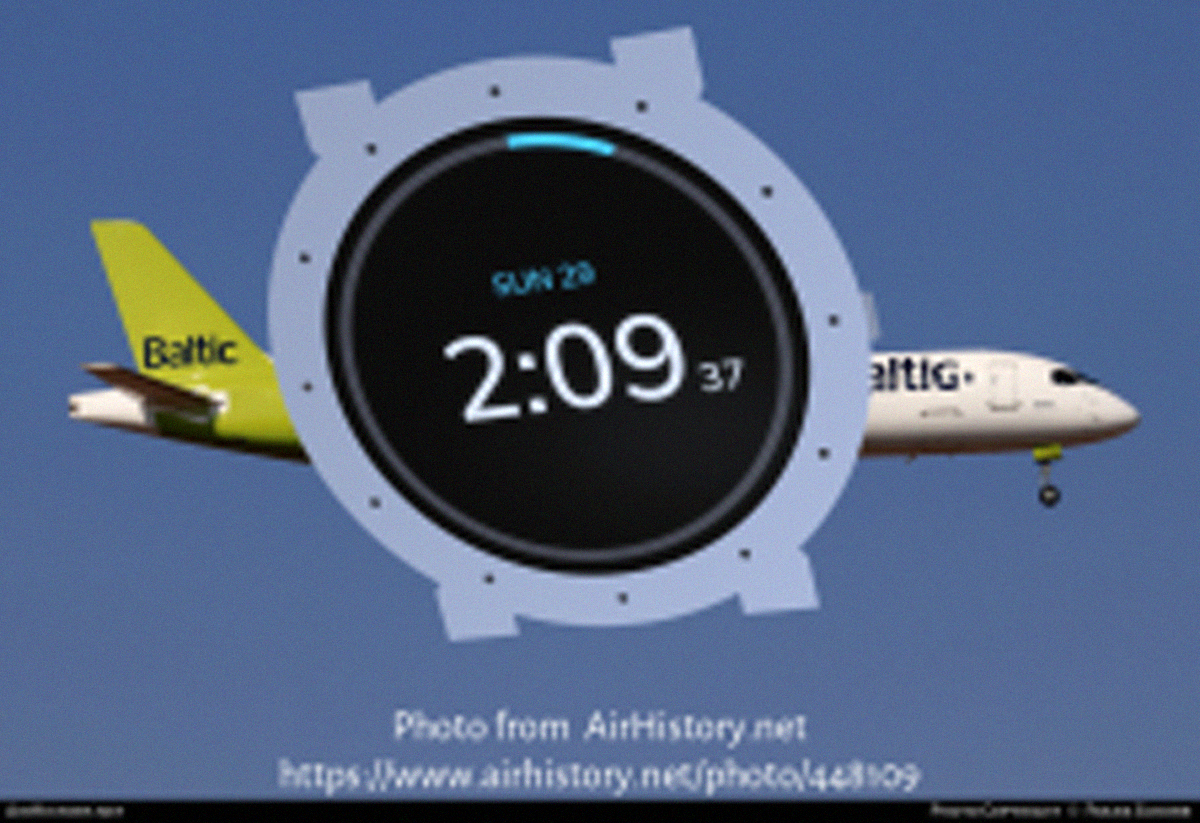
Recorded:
2,09,37
